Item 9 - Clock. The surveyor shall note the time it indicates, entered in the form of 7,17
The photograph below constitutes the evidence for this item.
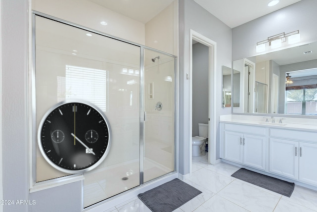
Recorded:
4,22
